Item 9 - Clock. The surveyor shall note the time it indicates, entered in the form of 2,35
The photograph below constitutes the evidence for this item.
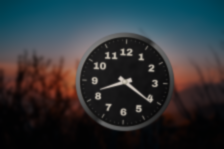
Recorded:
8,21
